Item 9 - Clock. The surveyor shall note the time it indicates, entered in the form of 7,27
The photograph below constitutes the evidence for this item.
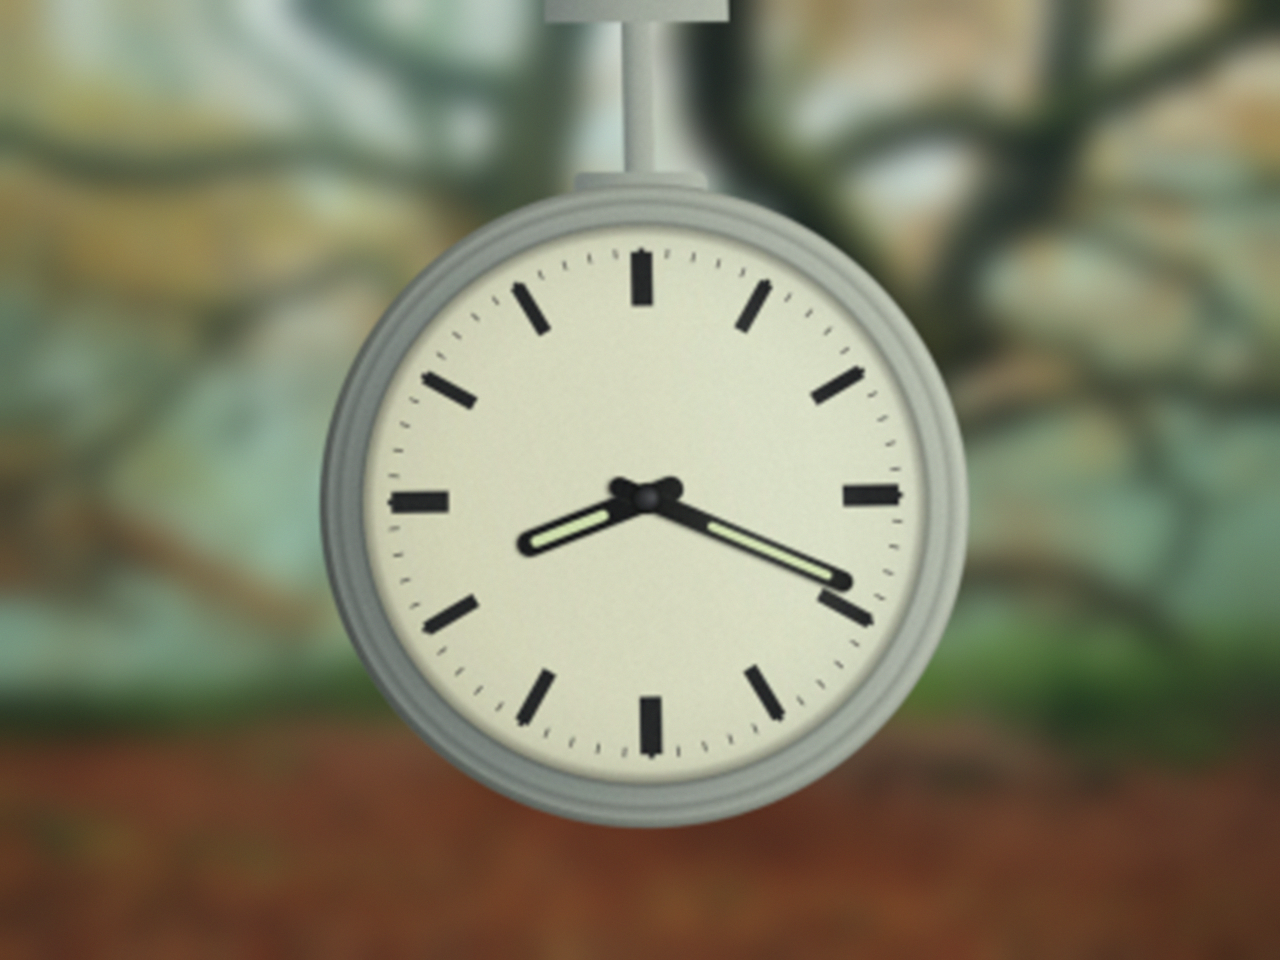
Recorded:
8,19
